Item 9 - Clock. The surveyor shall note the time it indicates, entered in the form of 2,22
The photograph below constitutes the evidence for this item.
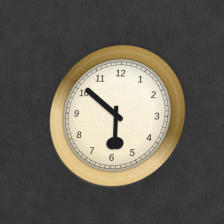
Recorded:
5,51
